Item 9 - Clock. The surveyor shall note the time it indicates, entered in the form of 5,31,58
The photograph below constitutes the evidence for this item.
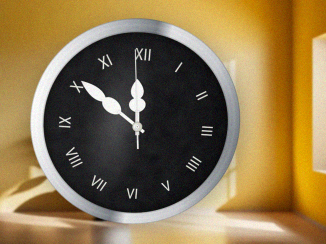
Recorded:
11,50,59
